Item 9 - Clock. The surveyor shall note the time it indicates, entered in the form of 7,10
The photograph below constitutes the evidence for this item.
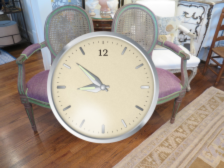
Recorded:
8,52
